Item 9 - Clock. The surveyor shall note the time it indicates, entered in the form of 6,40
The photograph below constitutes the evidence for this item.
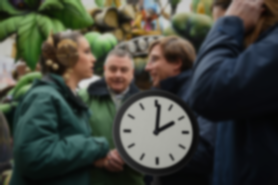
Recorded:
2,01
